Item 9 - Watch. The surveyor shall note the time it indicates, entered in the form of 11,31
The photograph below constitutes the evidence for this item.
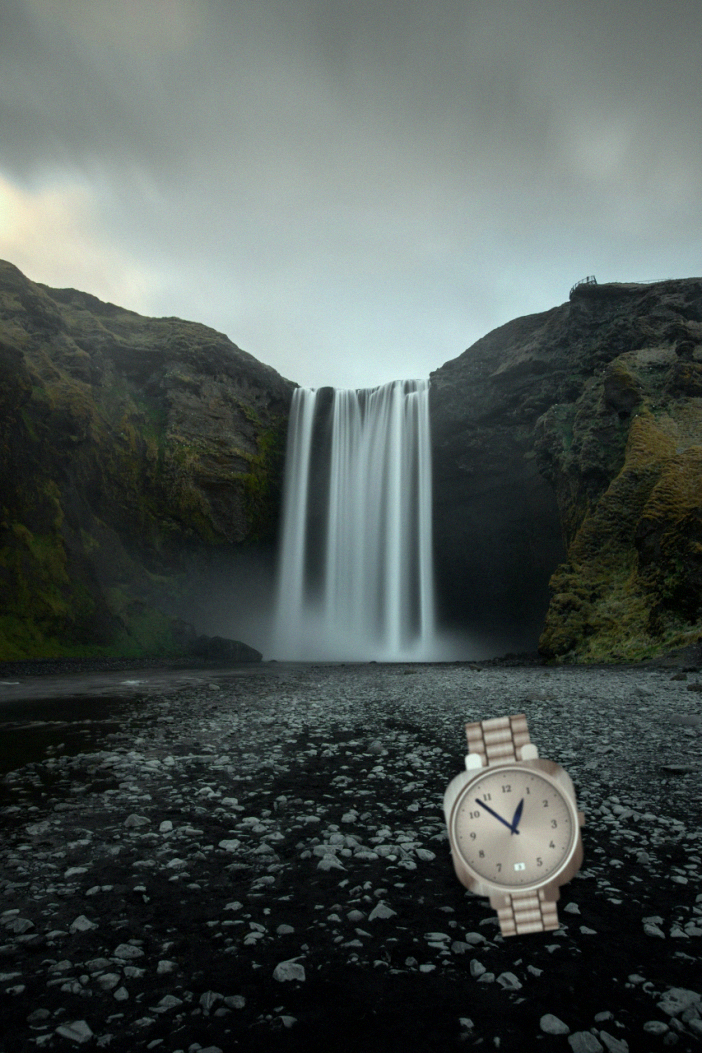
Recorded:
12,53
